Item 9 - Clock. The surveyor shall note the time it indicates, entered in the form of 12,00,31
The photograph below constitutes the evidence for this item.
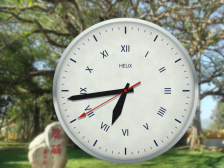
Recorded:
6,43,40
